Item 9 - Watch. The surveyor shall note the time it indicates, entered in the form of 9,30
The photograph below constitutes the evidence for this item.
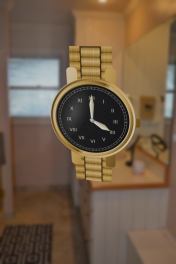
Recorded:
4,00
